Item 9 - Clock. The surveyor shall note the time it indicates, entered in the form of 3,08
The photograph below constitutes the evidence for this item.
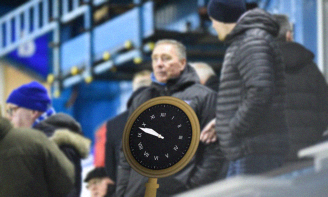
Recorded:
9,48
